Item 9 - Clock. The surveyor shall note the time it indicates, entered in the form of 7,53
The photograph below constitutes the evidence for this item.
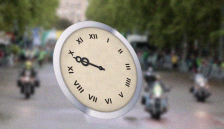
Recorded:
9,49
